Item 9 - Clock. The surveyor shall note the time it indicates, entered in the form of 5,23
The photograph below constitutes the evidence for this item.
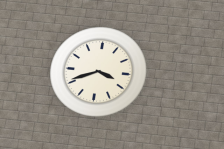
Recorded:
3,41
